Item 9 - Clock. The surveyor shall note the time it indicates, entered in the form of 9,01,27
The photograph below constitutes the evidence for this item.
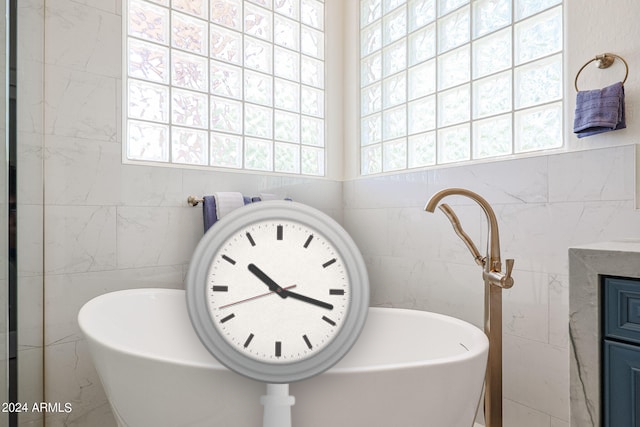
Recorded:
10,17,42
